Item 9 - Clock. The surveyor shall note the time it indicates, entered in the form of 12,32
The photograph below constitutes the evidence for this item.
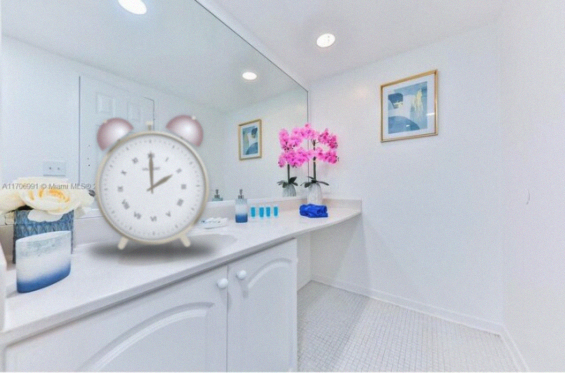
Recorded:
2,00
